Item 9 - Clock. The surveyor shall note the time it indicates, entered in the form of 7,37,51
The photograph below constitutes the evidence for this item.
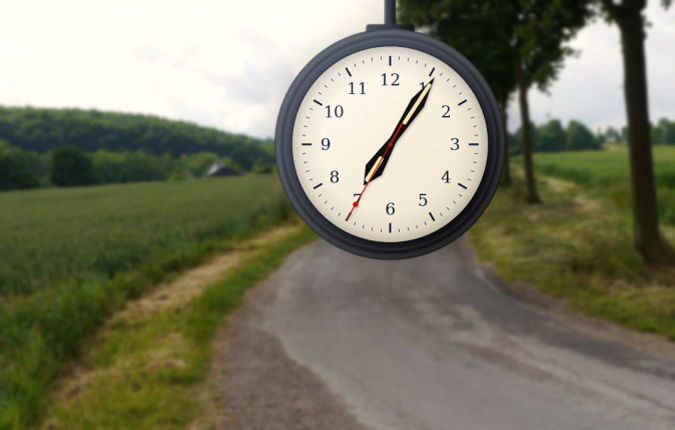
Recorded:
7,05,35
